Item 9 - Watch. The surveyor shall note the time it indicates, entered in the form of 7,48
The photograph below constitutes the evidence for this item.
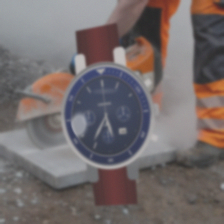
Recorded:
5,36
